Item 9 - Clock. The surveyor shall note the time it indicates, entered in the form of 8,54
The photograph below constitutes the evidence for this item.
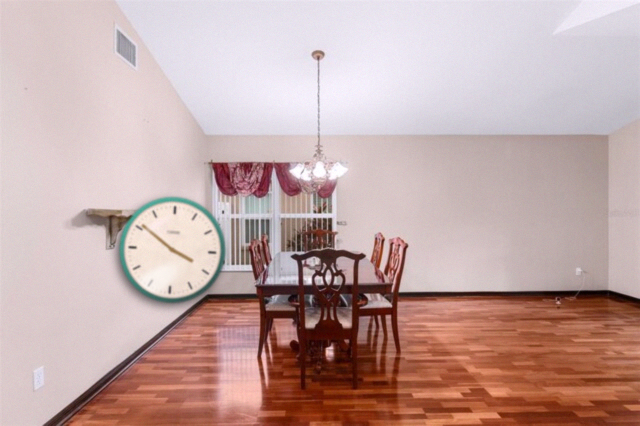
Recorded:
3,51
